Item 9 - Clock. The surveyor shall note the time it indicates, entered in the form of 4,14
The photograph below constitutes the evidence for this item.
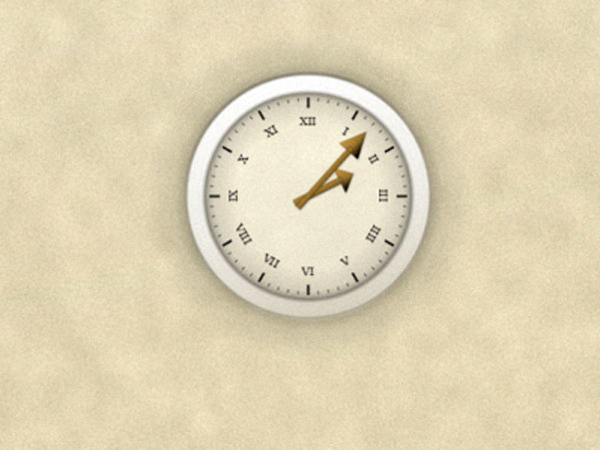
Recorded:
2,07
